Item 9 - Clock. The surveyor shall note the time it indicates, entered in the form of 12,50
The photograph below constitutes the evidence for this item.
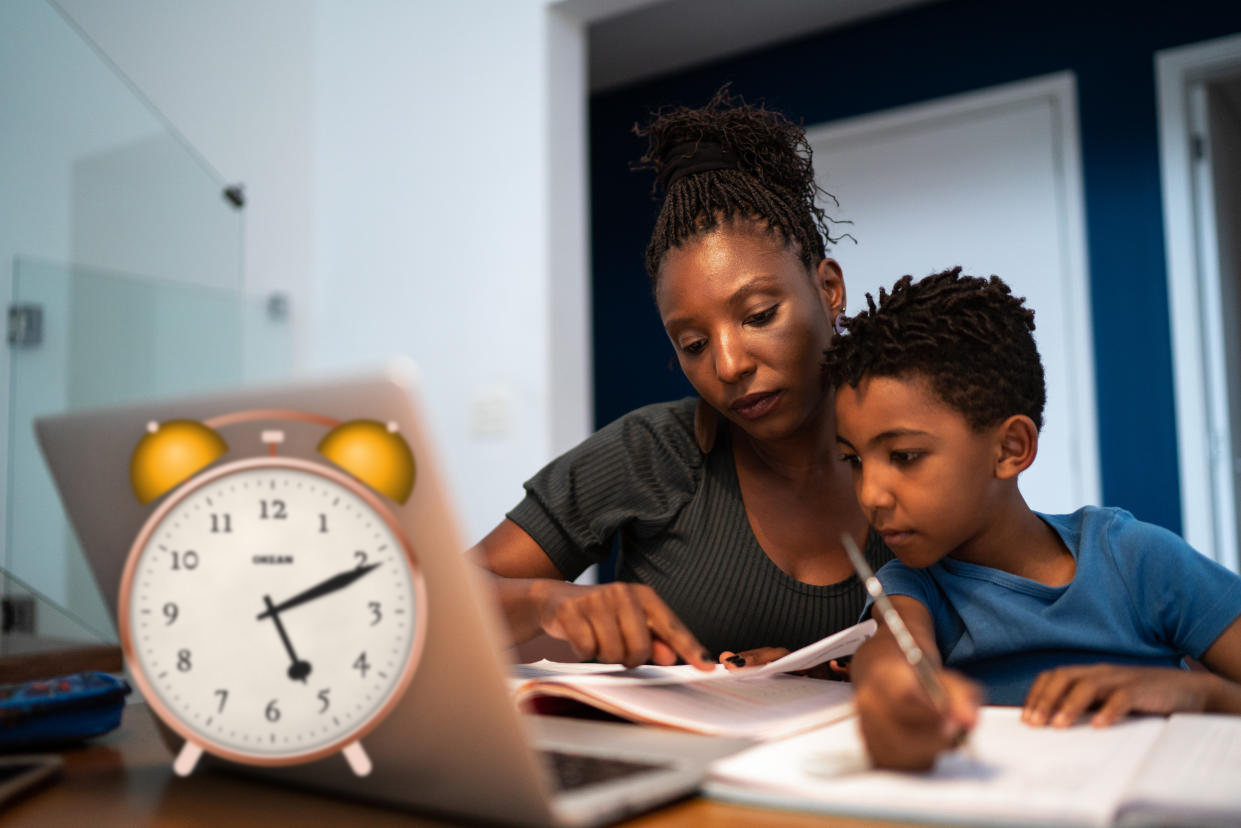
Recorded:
5,11
